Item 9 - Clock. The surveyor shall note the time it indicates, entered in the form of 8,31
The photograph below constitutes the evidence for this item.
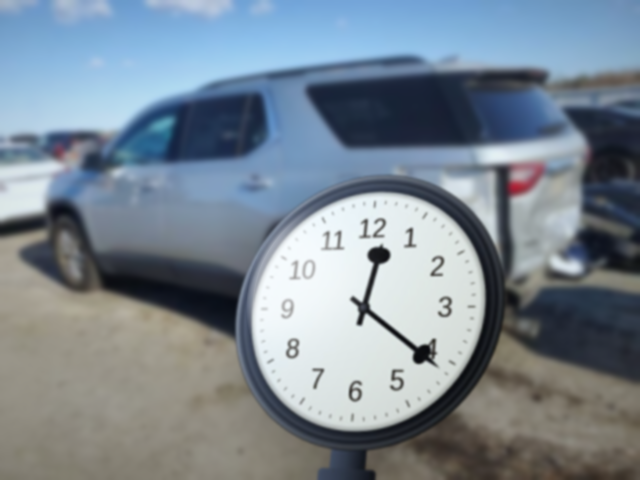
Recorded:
12,21
